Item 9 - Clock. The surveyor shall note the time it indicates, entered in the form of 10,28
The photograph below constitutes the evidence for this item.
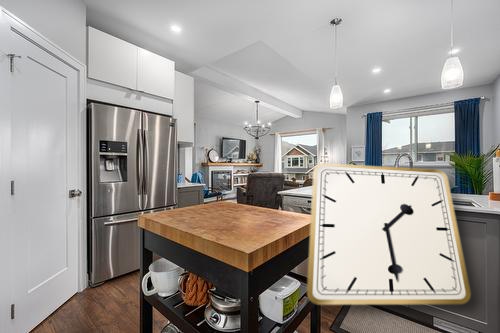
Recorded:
1,29
